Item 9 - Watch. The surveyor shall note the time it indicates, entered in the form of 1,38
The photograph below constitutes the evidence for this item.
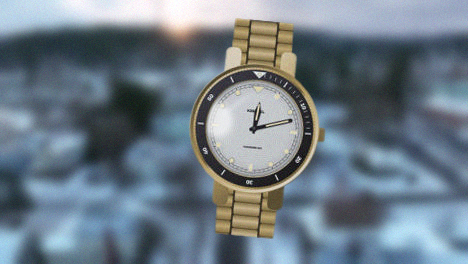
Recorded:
12,12
